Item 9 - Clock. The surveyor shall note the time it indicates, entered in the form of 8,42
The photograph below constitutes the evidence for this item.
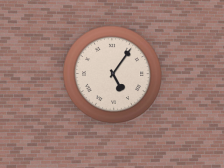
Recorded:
5,06
